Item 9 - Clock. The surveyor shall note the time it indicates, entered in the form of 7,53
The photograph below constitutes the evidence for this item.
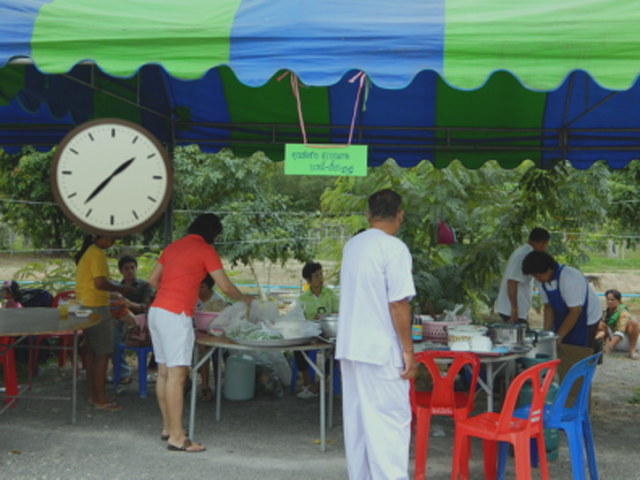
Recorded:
1,37
